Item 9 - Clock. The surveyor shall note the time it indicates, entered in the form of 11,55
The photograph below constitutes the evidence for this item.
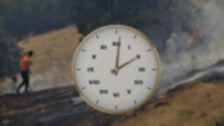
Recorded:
2,01
